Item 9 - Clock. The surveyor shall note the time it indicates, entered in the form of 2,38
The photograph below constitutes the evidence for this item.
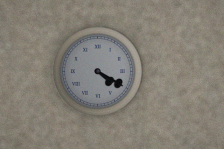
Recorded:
4,20
